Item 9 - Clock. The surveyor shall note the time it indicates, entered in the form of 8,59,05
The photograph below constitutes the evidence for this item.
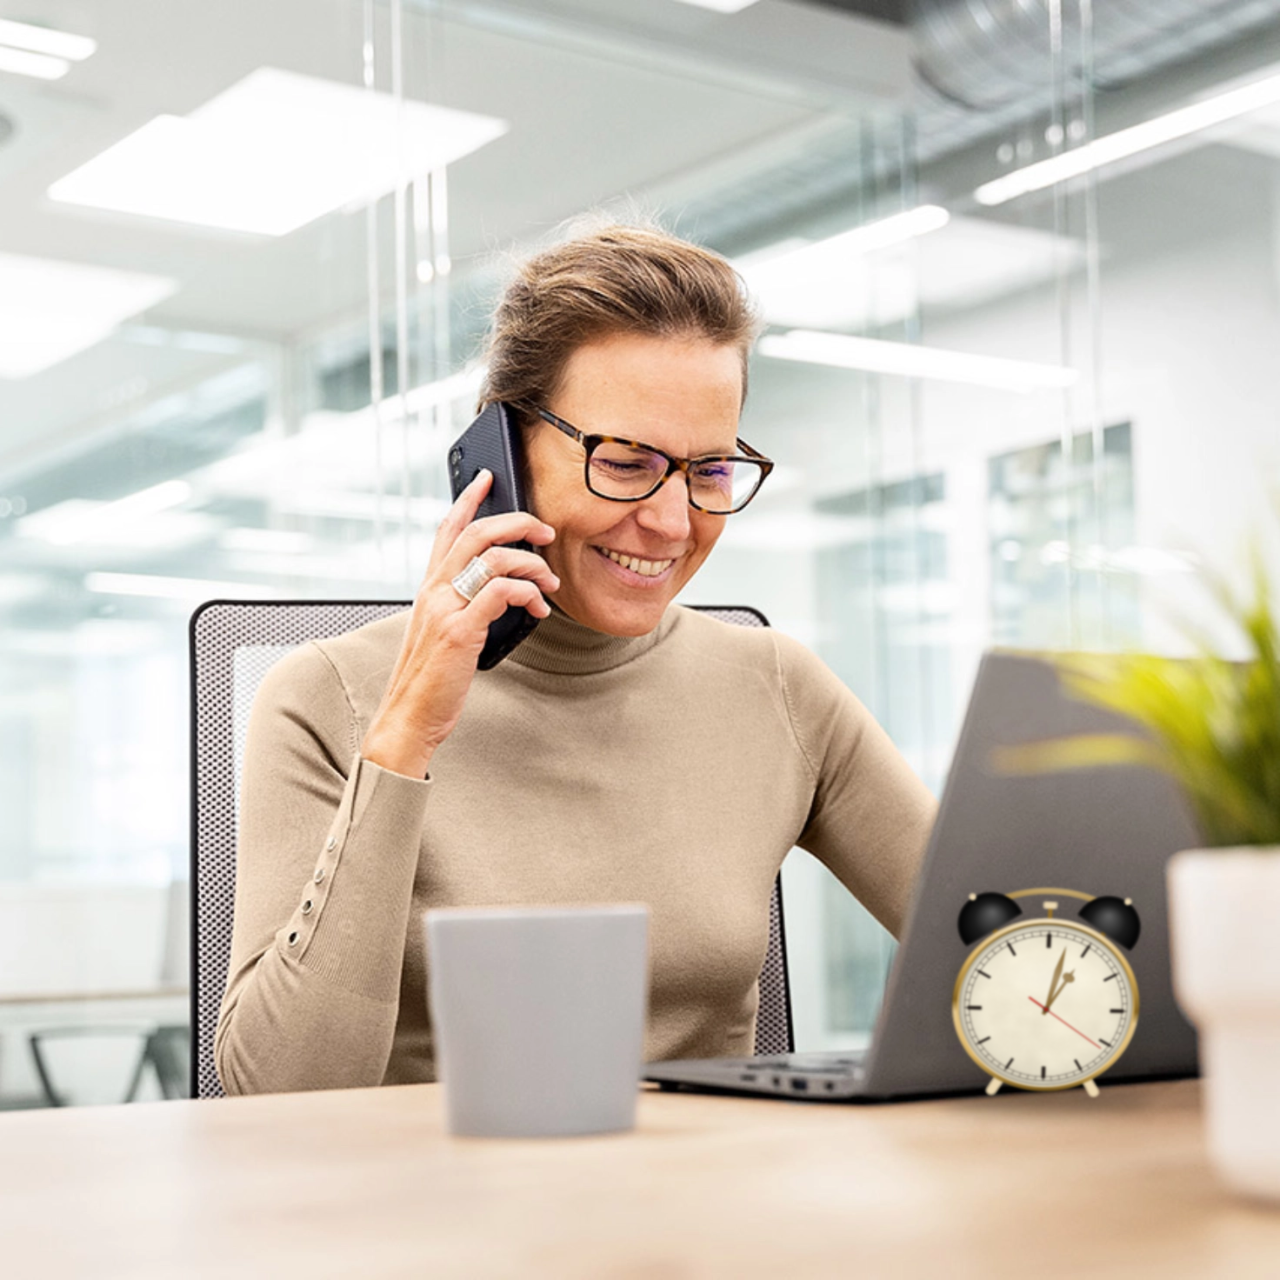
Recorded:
1,02,21
